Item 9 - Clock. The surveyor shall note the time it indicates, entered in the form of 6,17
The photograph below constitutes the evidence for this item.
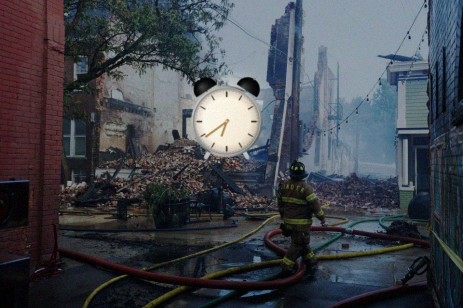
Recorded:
6,39
